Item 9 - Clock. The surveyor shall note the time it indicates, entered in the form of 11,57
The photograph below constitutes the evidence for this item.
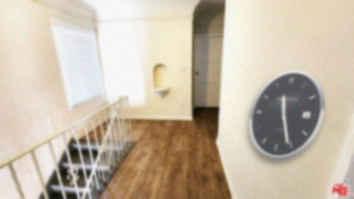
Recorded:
11,26
